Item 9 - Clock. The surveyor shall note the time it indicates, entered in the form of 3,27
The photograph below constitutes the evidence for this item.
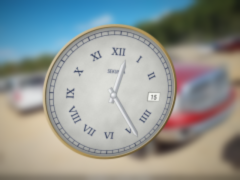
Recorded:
12,24
